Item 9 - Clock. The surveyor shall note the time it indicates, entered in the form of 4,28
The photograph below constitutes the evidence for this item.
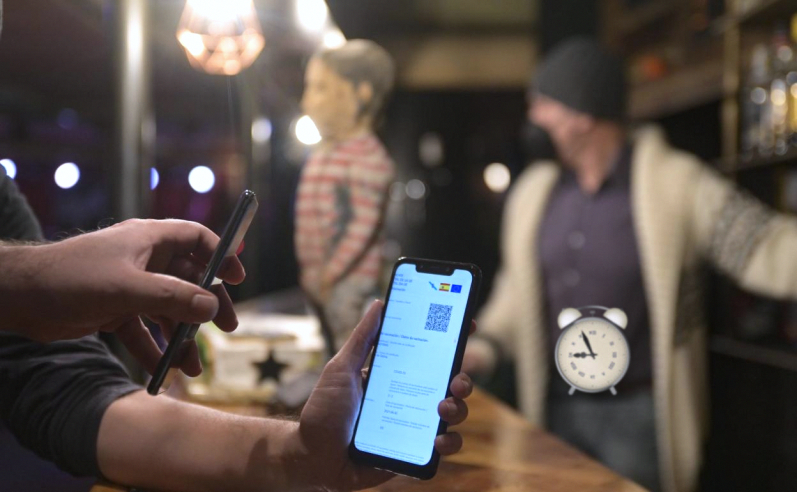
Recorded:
8,56
